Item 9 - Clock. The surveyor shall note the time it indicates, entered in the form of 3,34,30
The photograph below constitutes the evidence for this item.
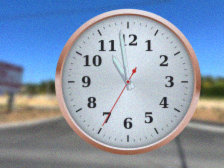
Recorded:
10,58,35
